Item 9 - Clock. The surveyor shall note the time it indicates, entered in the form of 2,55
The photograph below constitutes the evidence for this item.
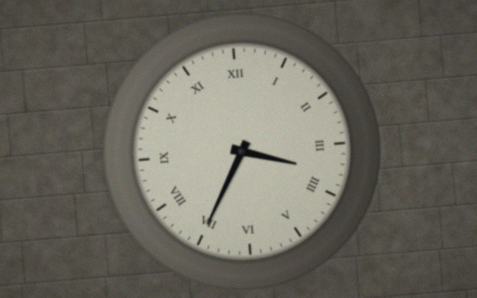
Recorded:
3,35
